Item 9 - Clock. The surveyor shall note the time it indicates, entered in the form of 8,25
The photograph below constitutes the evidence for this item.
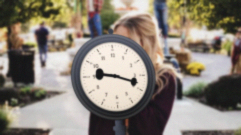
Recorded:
9,18
